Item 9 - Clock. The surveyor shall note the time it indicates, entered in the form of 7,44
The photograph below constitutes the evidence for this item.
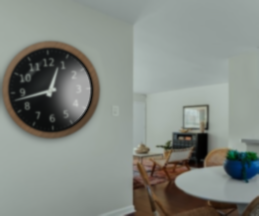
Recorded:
12,43
